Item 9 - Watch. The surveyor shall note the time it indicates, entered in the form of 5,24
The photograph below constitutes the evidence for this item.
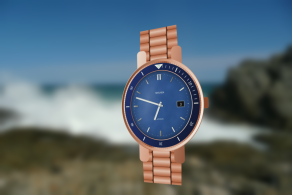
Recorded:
6,48
